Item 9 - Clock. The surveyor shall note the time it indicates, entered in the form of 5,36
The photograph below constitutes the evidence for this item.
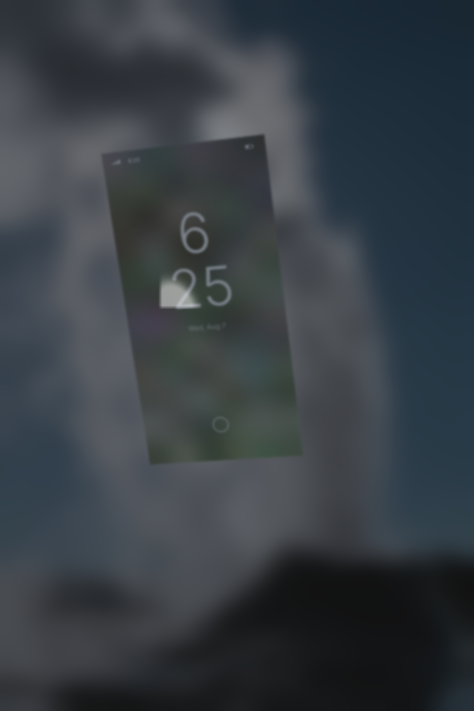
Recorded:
6,25
